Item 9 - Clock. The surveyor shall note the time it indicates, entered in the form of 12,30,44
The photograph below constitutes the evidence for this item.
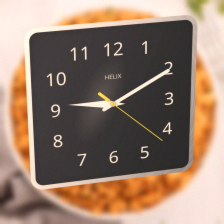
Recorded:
9,10,22
